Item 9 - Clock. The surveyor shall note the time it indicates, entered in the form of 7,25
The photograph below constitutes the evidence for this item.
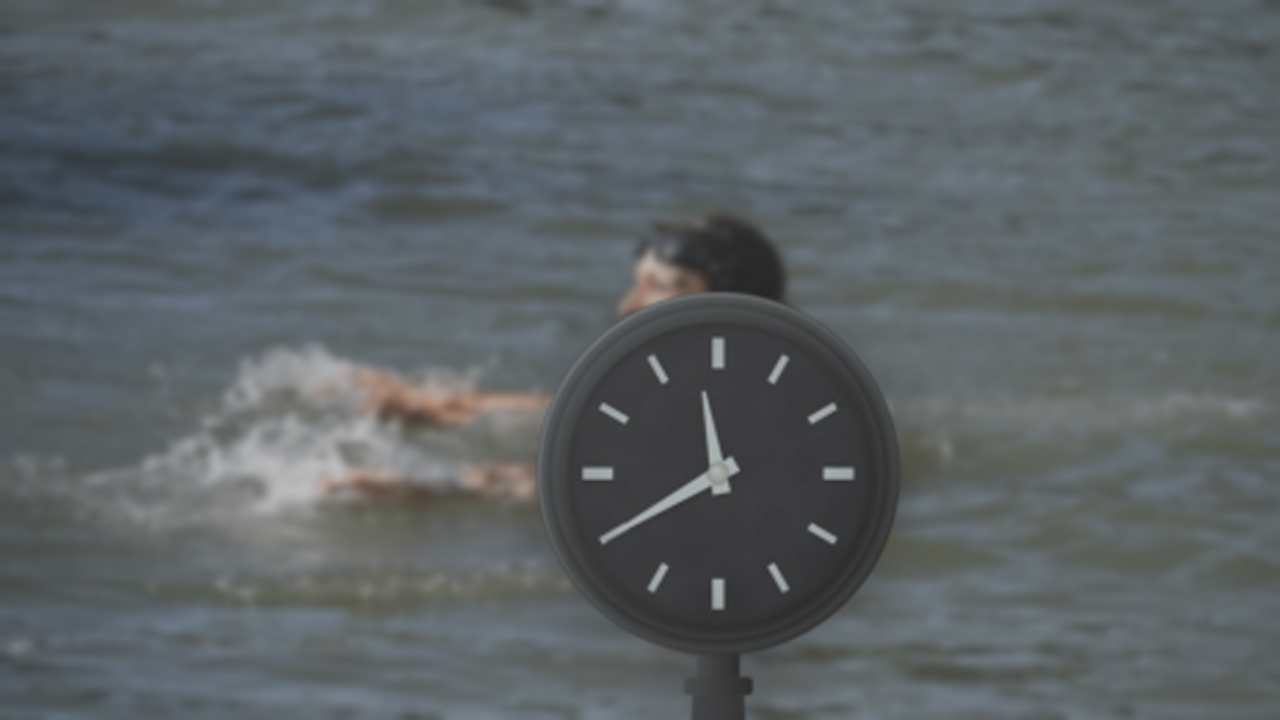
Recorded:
11,40
